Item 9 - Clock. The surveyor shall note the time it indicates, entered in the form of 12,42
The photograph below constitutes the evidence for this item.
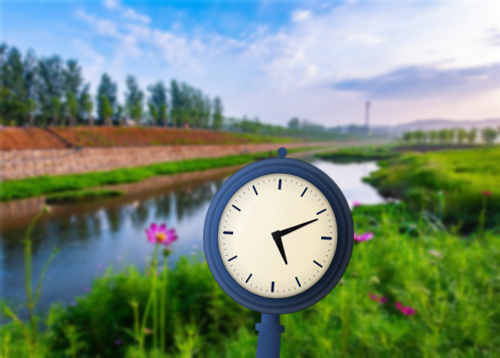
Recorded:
5,11
